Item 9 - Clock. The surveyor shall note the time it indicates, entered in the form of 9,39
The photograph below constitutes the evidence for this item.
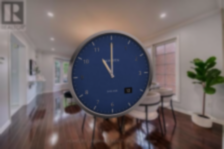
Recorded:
11,00
